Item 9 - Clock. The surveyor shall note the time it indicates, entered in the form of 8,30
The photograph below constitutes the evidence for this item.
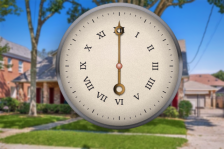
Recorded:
6,00
